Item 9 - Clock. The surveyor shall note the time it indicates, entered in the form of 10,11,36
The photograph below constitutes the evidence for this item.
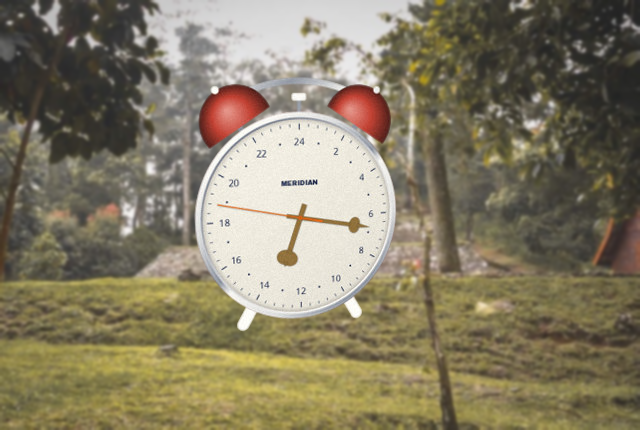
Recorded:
13,16,47
